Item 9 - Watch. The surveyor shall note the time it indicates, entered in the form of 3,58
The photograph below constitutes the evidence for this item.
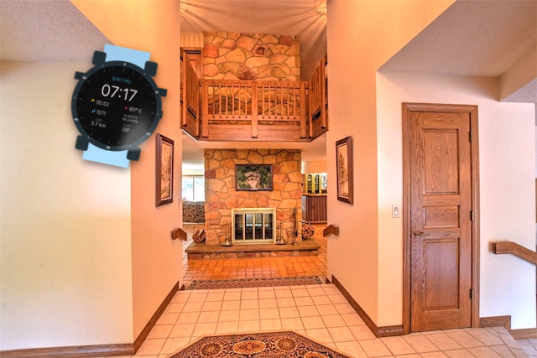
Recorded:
7,17
